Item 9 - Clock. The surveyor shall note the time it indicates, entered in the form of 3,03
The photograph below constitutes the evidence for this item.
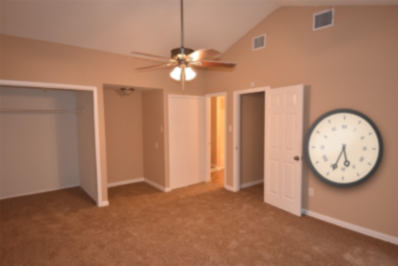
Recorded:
5,34
